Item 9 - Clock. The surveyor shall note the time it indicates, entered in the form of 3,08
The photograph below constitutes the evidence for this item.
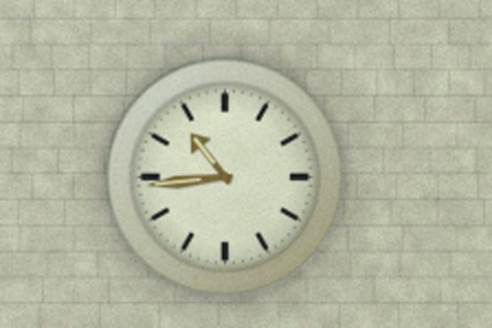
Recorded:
10,44
